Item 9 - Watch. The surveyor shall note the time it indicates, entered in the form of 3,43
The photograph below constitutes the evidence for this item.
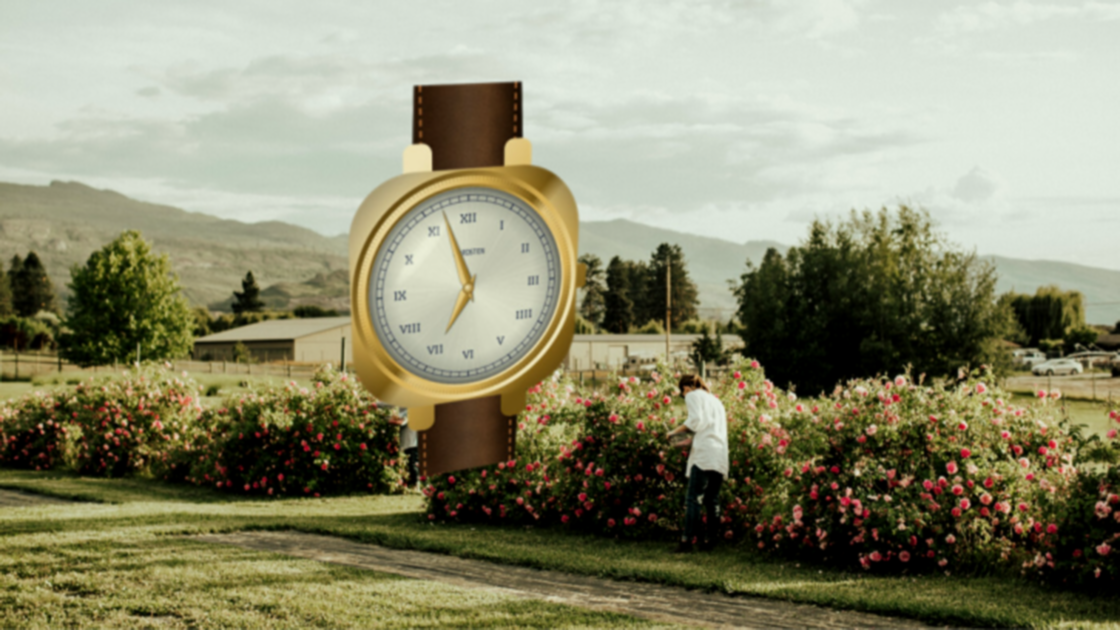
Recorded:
6,57
